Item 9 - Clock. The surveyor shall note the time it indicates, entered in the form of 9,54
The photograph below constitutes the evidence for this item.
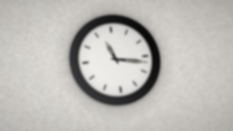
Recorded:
11,17
